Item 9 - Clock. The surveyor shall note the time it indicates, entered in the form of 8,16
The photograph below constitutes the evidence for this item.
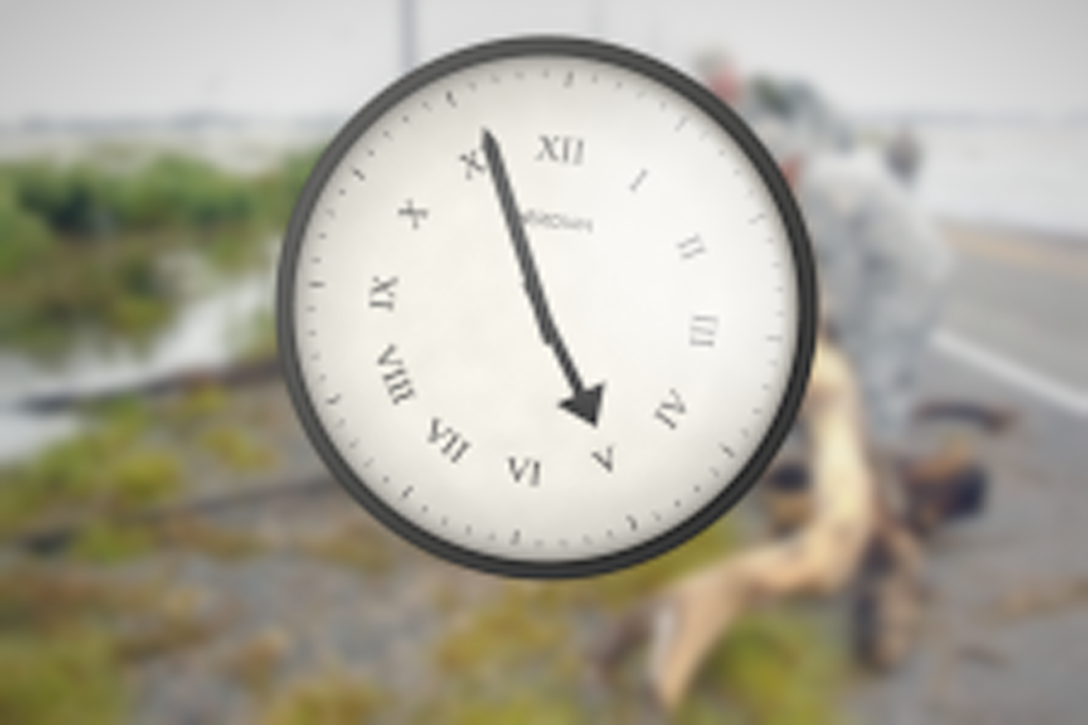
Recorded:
4,56
